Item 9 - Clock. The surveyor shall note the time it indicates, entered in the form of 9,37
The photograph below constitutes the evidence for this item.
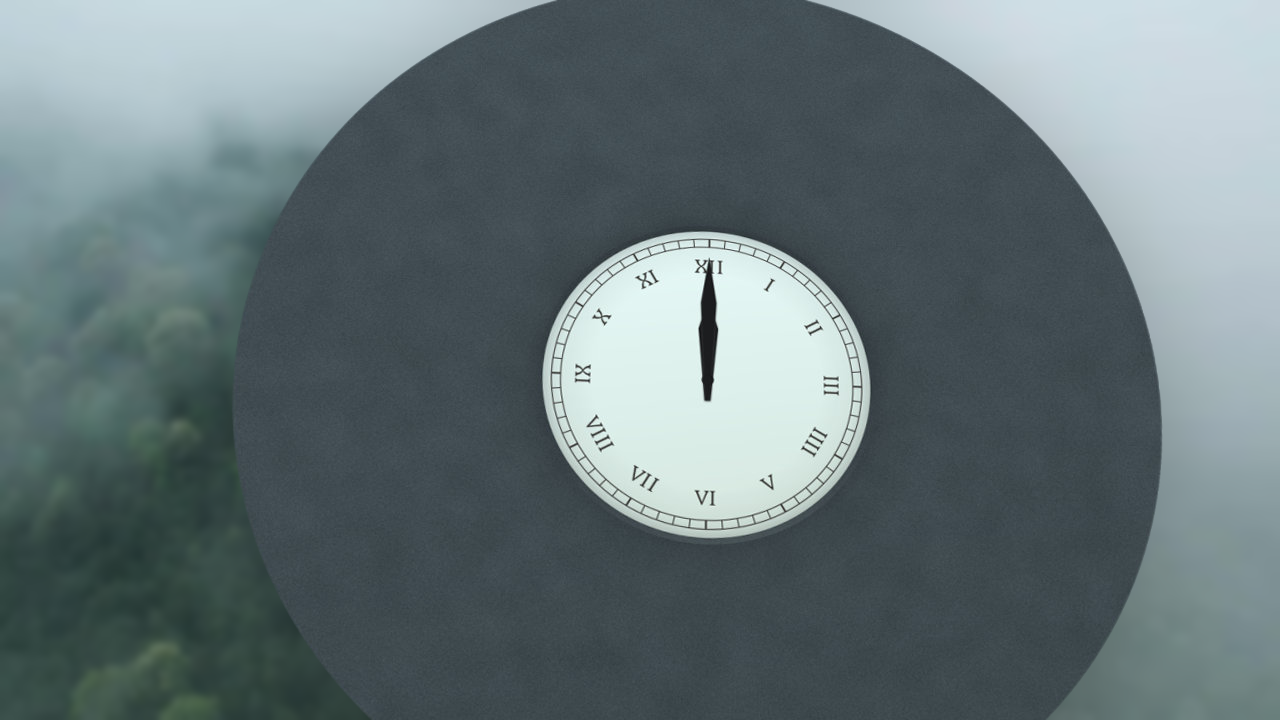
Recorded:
12,00
